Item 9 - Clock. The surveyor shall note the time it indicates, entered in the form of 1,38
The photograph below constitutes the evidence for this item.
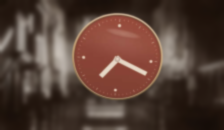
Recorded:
7,19
